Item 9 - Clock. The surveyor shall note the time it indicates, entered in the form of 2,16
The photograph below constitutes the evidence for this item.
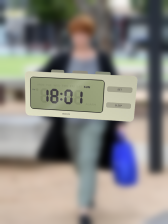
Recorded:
18,01
